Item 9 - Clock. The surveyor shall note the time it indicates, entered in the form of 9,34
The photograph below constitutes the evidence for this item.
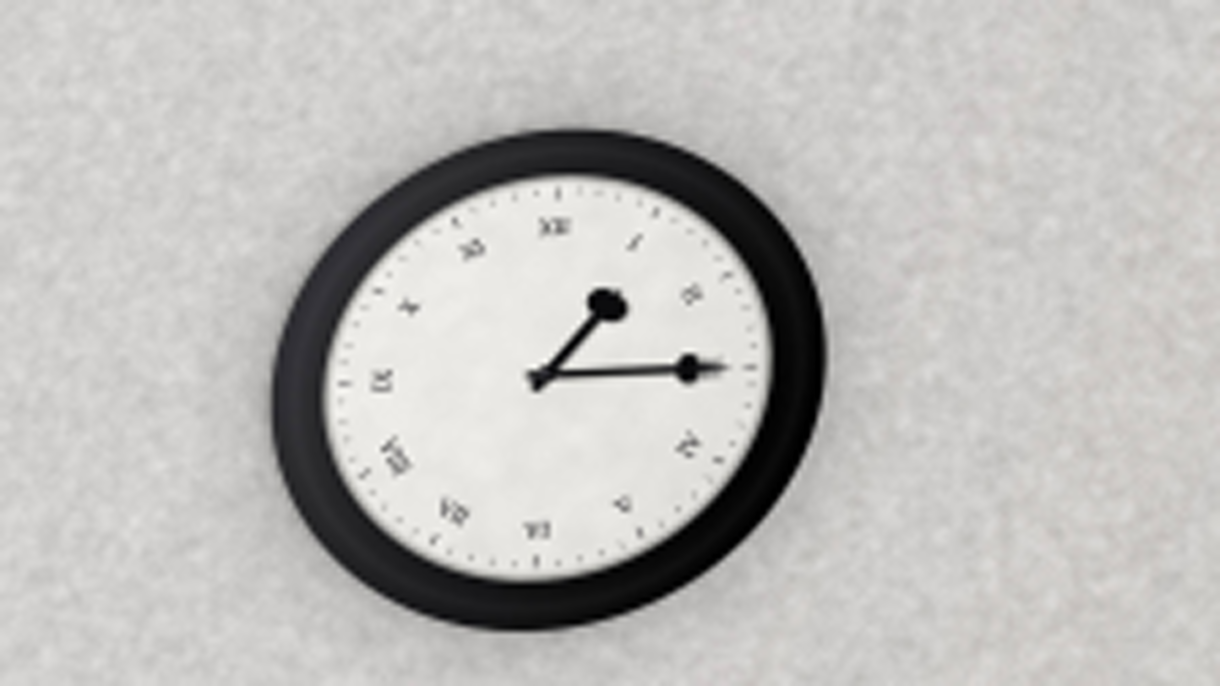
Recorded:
1,15
